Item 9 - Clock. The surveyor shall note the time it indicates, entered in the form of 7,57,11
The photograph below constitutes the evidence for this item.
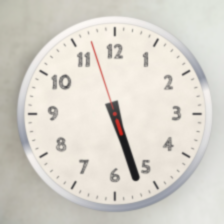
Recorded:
5,26,57
